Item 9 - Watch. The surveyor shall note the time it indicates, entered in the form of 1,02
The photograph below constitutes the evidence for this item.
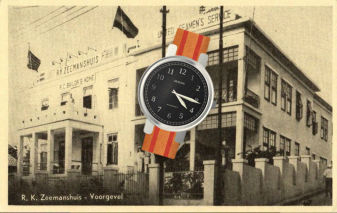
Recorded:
4,16
